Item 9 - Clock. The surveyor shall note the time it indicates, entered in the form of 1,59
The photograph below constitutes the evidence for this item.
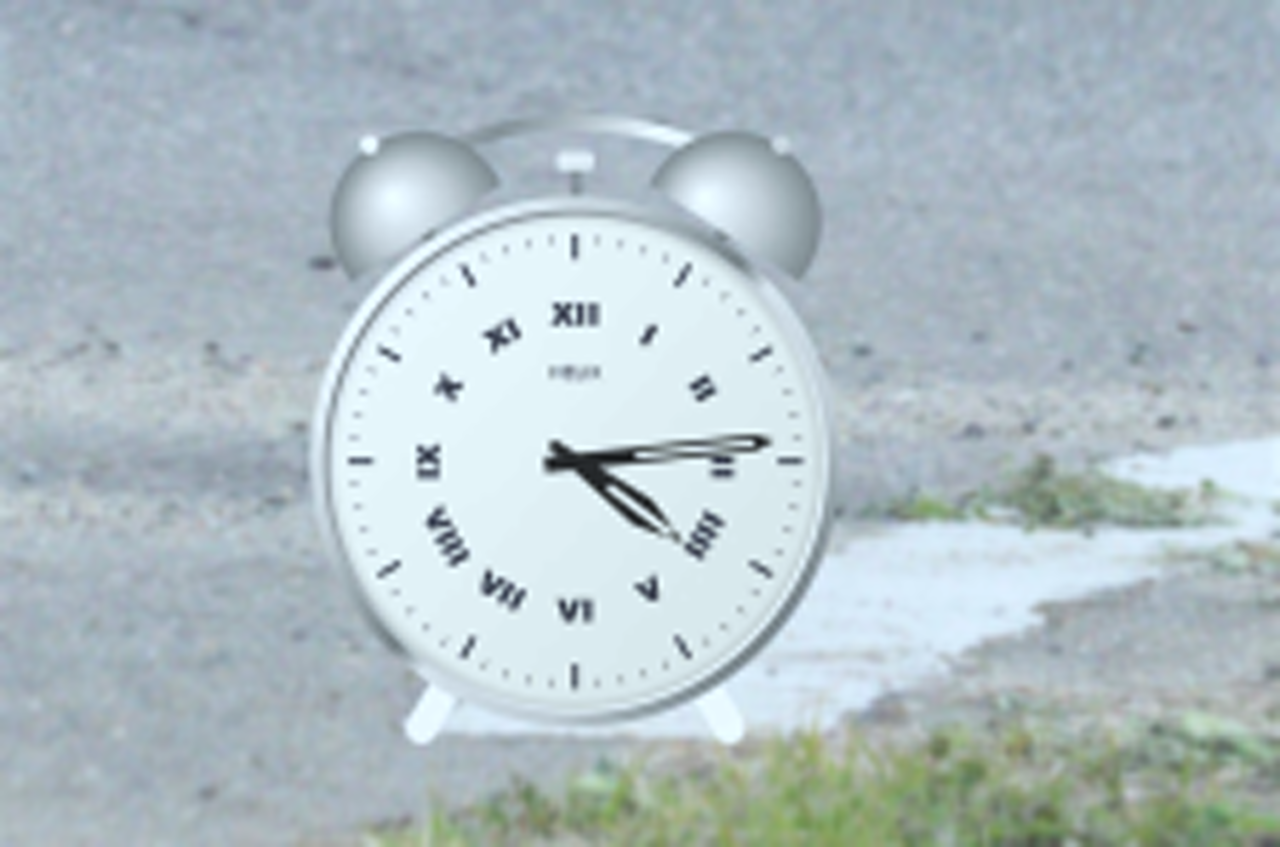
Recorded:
4,14
